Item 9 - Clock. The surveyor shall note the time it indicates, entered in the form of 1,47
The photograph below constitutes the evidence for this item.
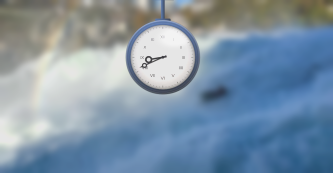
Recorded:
8,41
